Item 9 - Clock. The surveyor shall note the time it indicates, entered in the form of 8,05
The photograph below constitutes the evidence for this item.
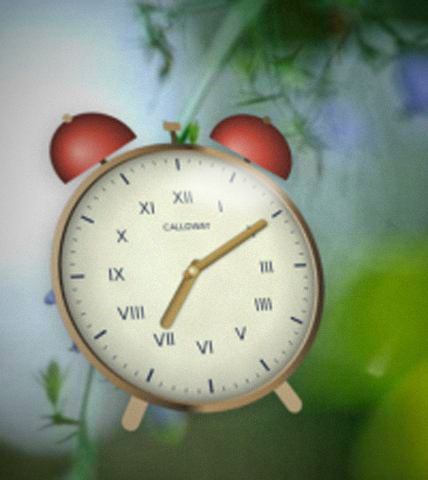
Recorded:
7,10
